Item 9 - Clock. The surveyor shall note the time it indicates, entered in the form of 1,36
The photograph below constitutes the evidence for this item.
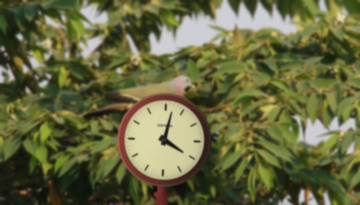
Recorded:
4,02
